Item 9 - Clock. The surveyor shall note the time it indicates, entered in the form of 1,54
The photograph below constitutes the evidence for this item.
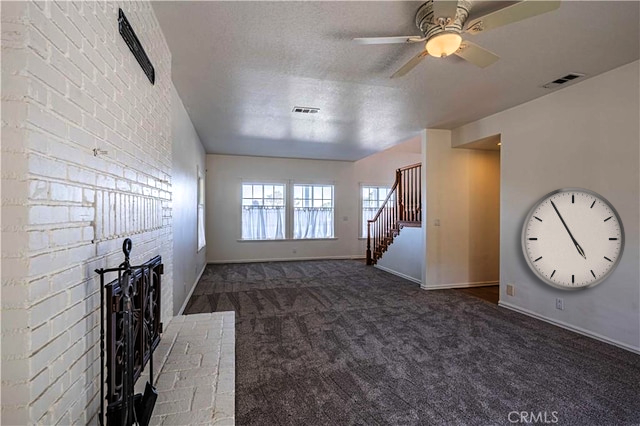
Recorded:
4,55
